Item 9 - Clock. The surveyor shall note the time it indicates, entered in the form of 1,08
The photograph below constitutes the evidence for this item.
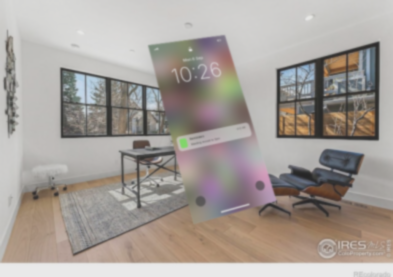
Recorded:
10,26
